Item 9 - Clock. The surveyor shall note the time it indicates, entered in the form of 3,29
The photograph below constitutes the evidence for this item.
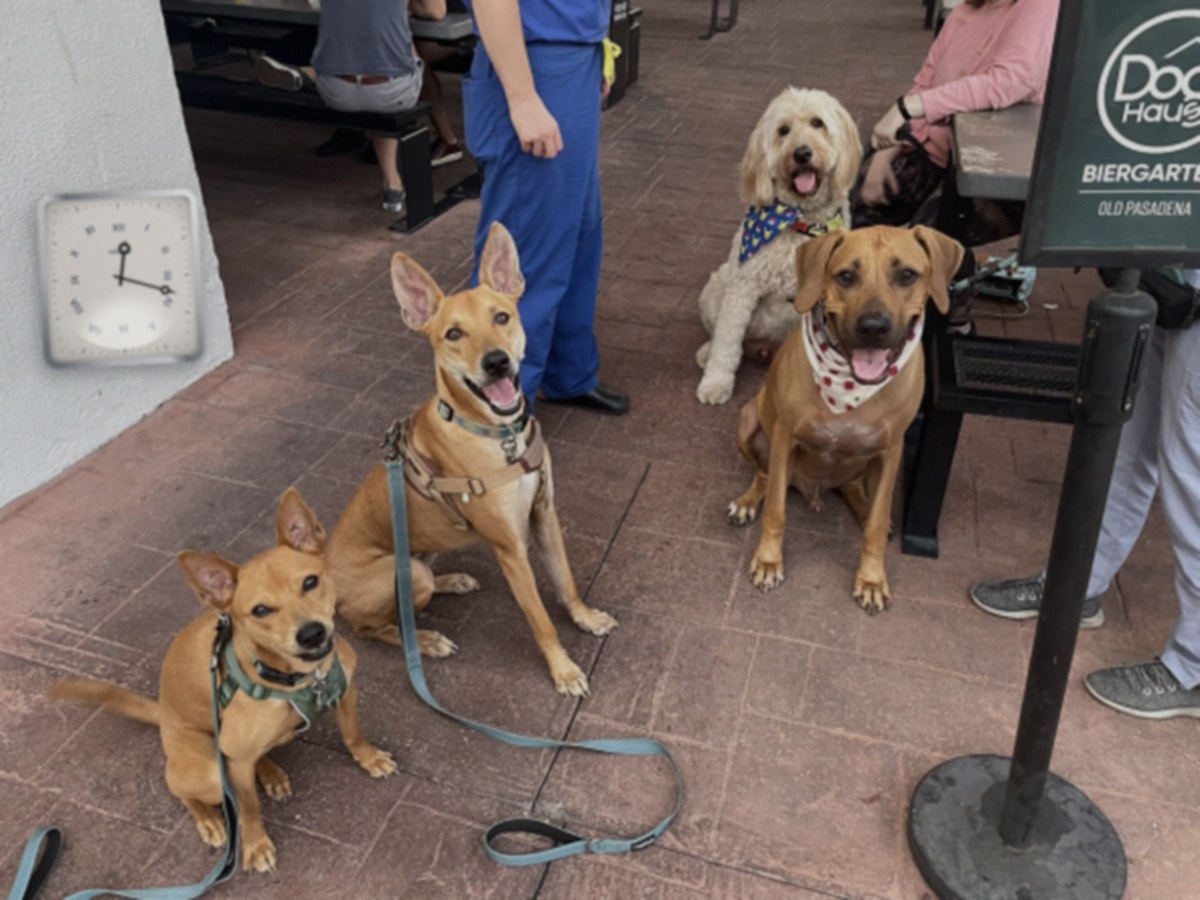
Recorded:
12,18
